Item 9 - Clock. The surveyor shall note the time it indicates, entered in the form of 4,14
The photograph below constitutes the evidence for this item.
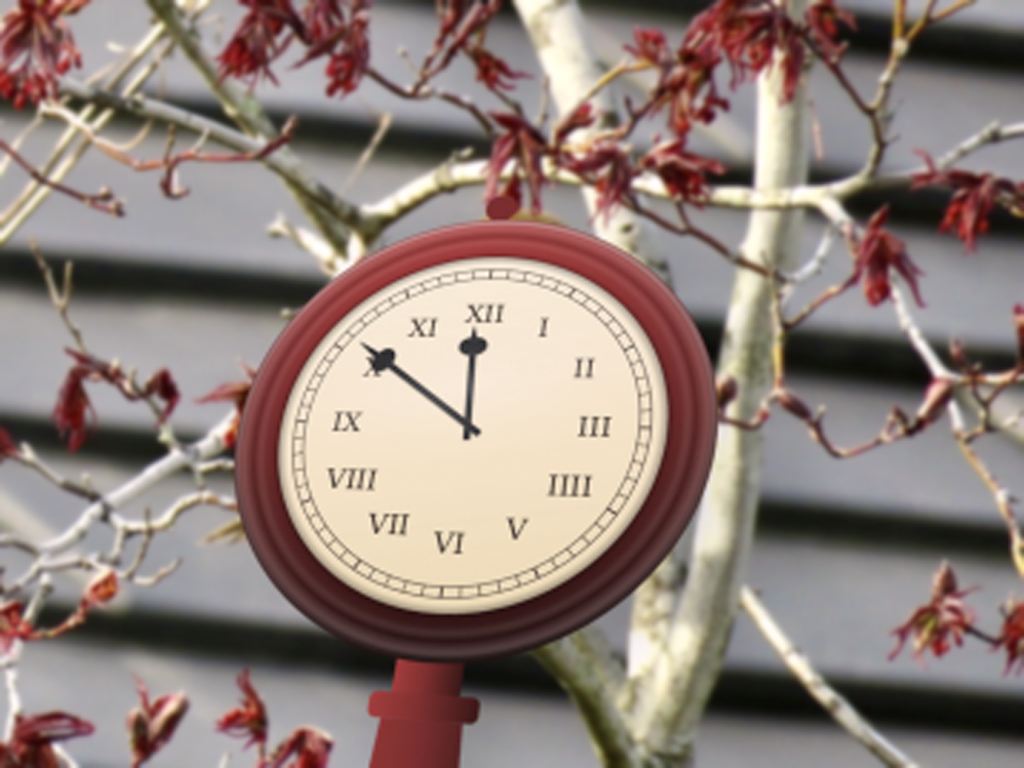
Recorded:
11,51
